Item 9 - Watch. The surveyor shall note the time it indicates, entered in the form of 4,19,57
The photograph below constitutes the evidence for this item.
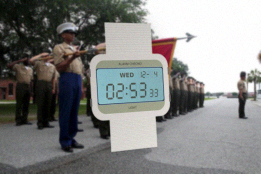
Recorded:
2,53,33
